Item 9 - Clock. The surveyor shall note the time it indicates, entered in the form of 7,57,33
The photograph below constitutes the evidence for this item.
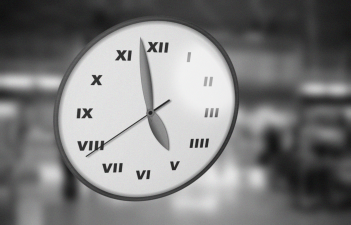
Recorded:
4,57,39
